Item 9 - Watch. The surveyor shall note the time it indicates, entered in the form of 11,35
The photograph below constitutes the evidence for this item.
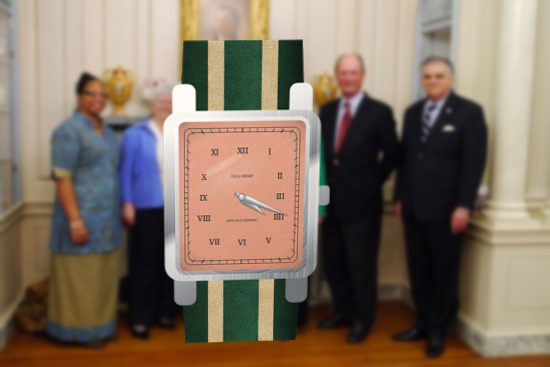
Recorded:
4,19
